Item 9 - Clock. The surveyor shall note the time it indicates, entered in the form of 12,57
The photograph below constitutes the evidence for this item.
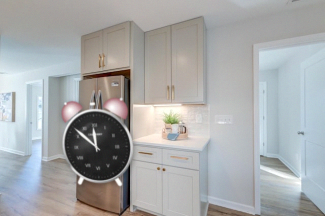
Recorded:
11,52
